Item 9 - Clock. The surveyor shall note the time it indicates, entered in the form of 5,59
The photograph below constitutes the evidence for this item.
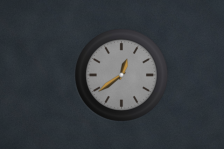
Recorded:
12,39
